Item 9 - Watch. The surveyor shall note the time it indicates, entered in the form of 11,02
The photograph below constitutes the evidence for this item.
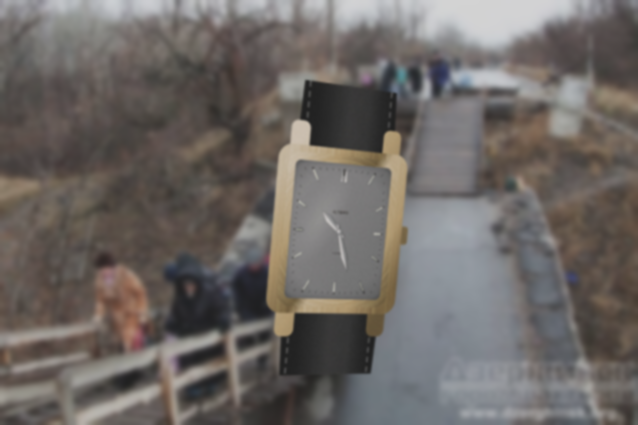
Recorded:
10,27
